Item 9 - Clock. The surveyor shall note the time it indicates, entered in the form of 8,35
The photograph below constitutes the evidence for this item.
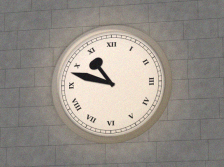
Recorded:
10,48
